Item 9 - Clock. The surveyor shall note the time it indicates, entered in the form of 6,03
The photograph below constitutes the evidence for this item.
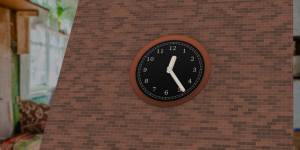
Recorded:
12,24
